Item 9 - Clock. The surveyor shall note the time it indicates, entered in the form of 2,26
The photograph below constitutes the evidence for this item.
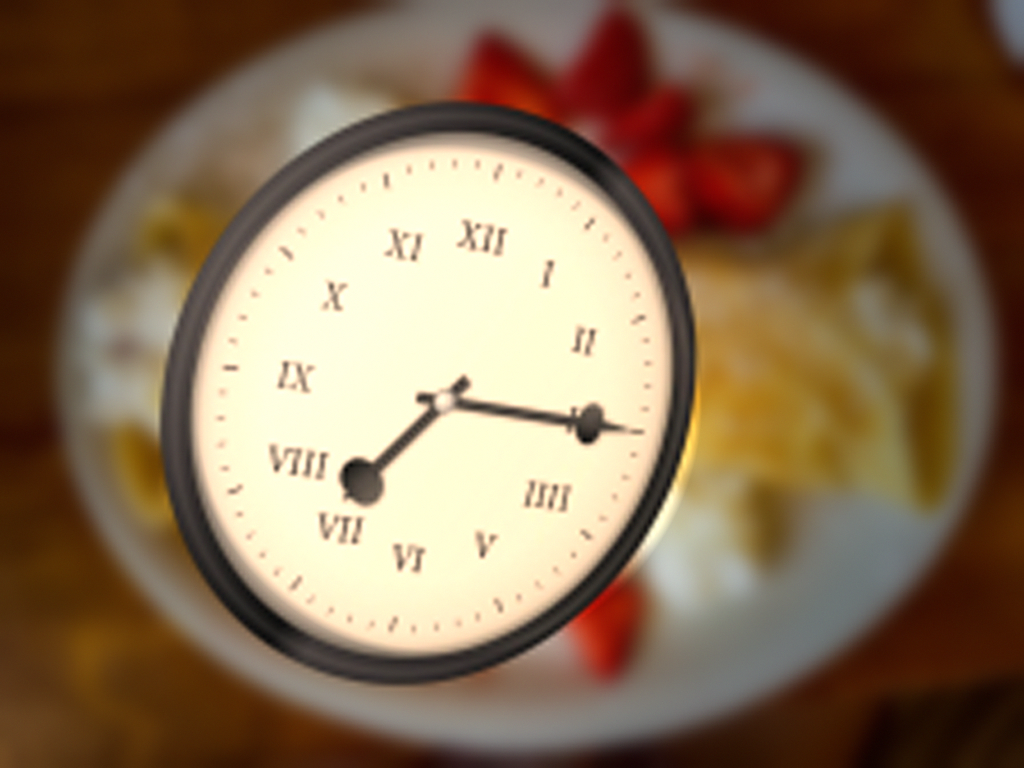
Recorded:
7,15
